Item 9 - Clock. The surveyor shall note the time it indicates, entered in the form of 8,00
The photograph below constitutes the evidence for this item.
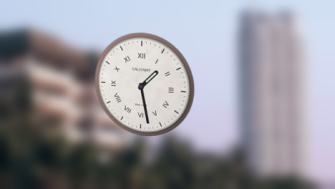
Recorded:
1,28
